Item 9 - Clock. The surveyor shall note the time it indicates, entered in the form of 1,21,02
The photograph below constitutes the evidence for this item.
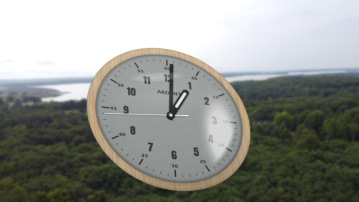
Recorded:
1,00,44
